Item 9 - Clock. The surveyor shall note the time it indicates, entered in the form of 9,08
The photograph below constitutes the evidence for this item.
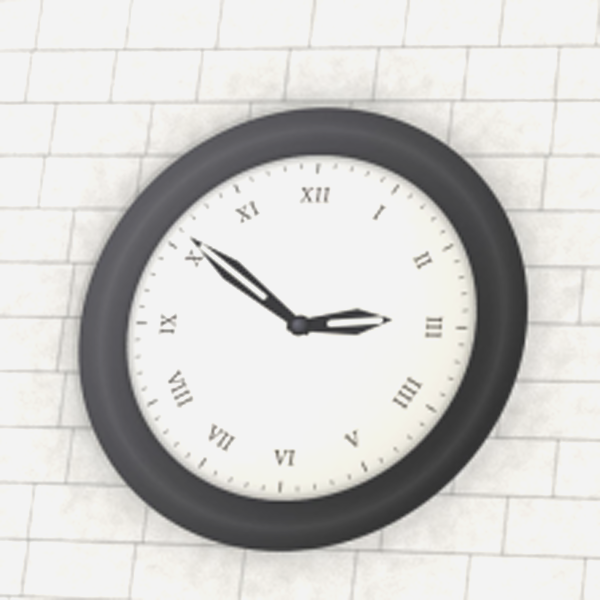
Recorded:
2,51
